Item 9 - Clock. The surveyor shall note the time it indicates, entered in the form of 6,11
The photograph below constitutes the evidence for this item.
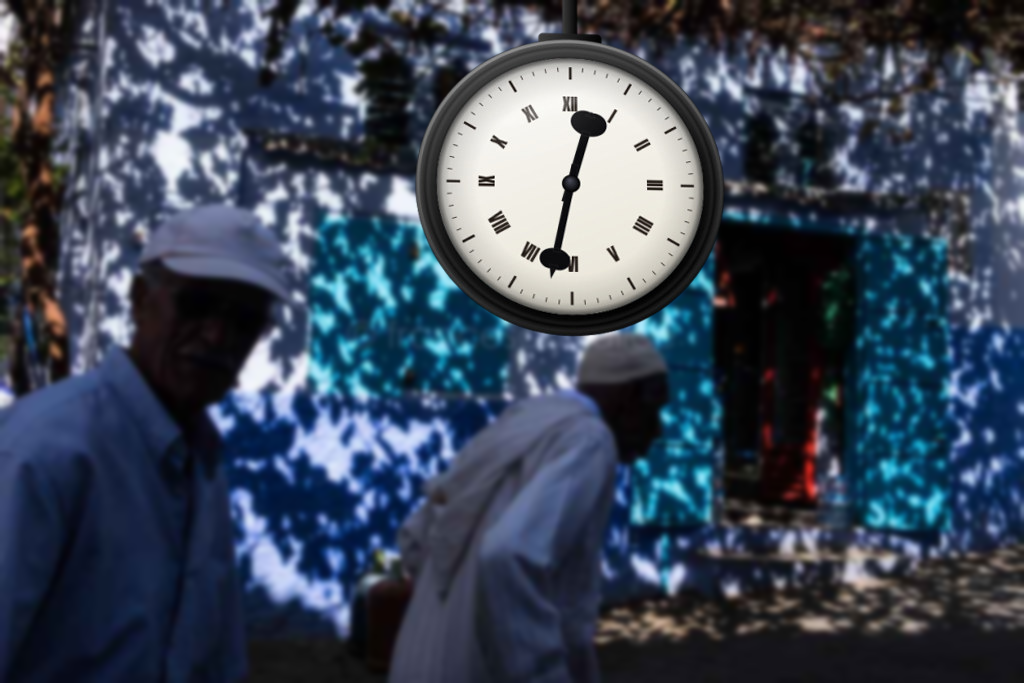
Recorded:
12,32
